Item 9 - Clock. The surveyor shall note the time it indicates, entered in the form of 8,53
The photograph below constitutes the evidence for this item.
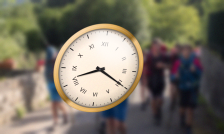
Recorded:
8,20
